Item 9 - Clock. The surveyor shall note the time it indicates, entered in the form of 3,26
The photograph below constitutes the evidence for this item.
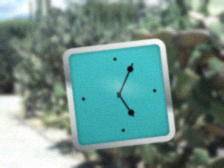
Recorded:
5,05
